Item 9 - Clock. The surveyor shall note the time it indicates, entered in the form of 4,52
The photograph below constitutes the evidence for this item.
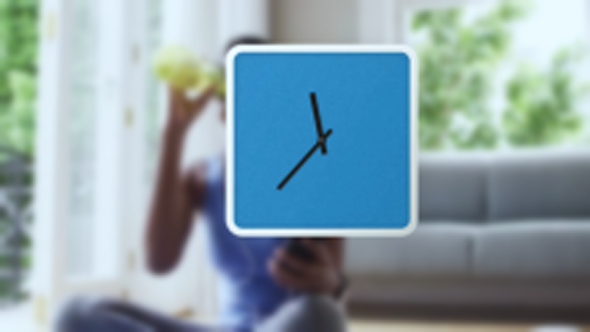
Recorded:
11,37
